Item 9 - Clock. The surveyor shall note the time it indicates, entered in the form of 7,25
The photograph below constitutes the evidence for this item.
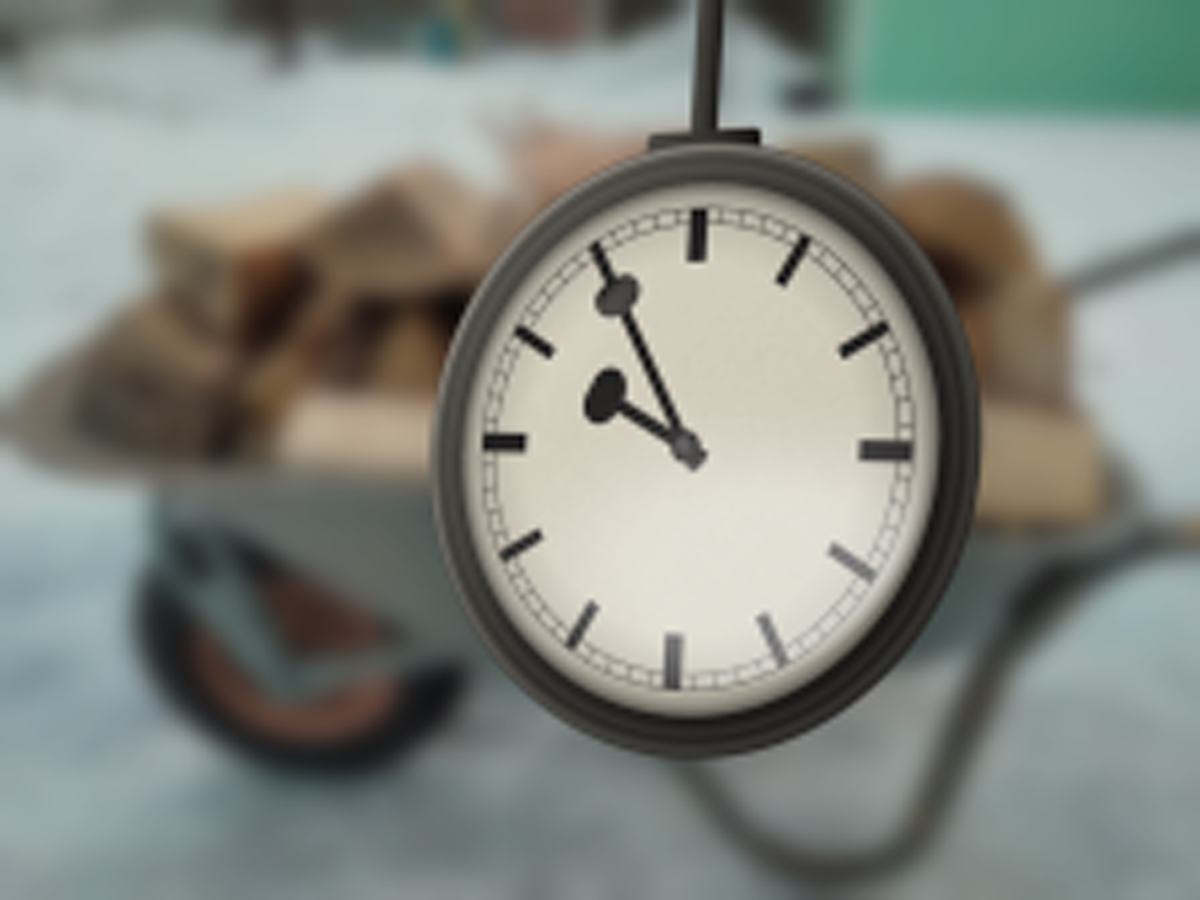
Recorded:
9,55
